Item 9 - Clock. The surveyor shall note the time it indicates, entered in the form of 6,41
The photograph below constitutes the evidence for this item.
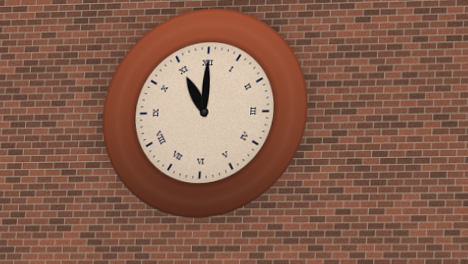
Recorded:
11,00
